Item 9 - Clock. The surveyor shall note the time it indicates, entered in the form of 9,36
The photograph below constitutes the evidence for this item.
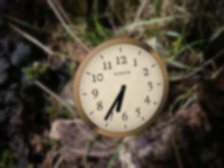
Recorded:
6,36
